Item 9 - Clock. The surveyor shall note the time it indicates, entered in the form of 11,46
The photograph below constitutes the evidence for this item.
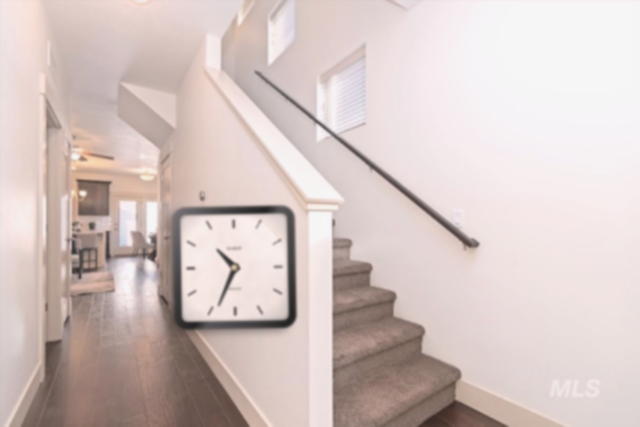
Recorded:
10,34
